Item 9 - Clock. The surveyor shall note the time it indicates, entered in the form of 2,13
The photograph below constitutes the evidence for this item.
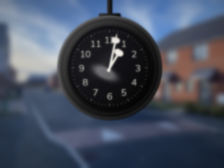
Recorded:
1,02
